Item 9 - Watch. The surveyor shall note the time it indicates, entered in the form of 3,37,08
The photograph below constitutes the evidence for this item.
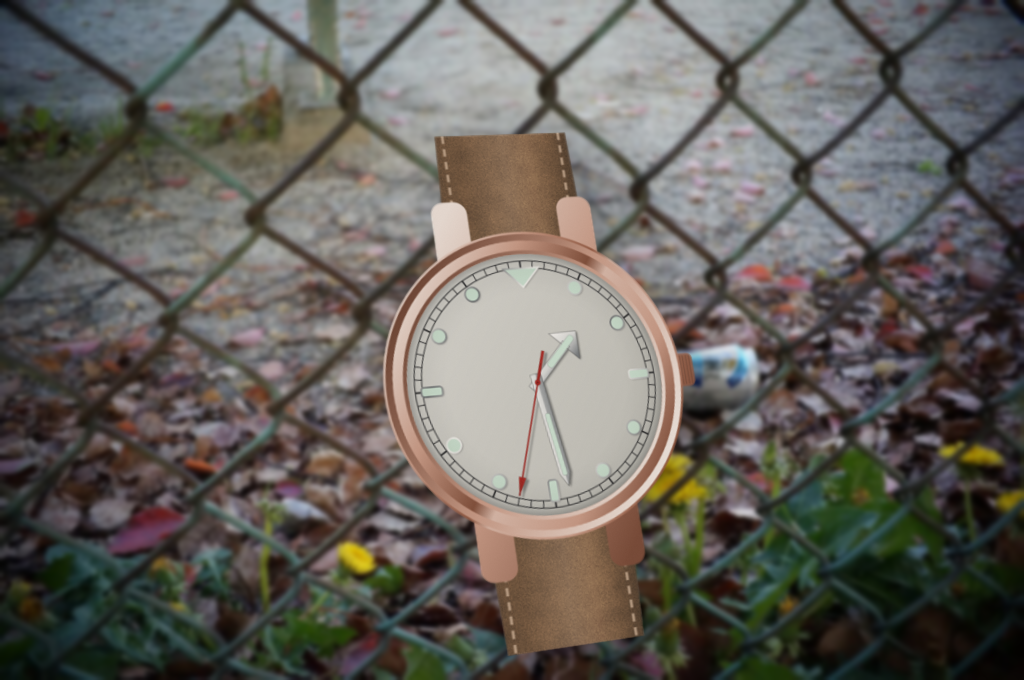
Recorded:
1,28,33
